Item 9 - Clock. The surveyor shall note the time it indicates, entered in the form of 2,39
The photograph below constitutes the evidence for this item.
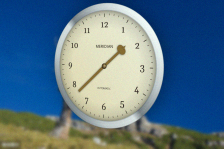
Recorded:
1,38
